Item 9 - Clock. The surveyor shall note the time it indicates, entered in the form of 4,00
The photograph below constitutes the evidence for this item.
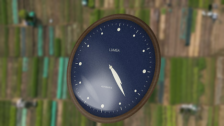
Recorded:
4,23
